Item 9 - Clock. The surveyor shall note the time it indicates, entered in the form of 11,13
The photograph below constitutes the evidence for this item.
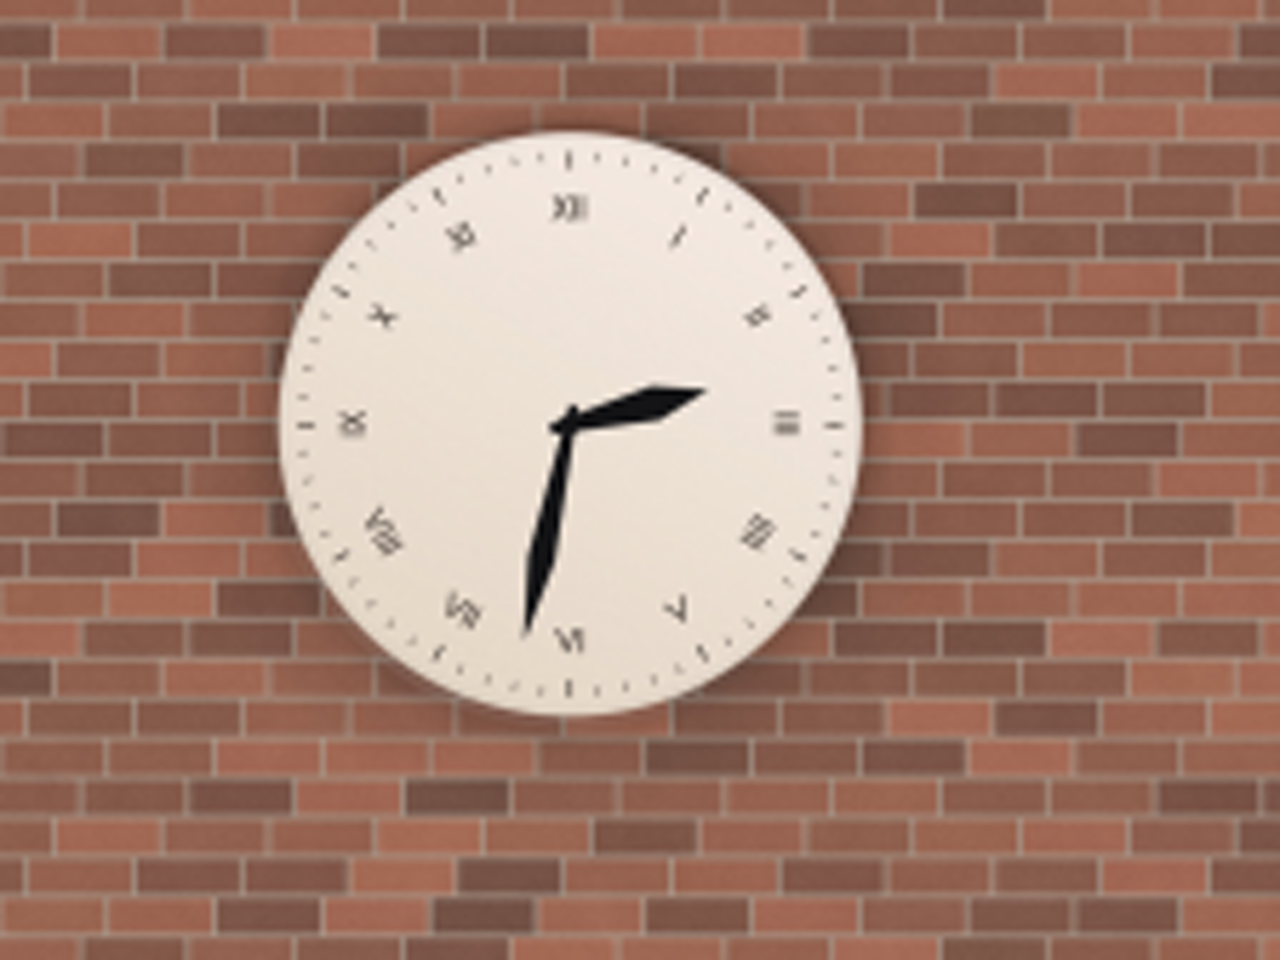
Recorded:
2,32
